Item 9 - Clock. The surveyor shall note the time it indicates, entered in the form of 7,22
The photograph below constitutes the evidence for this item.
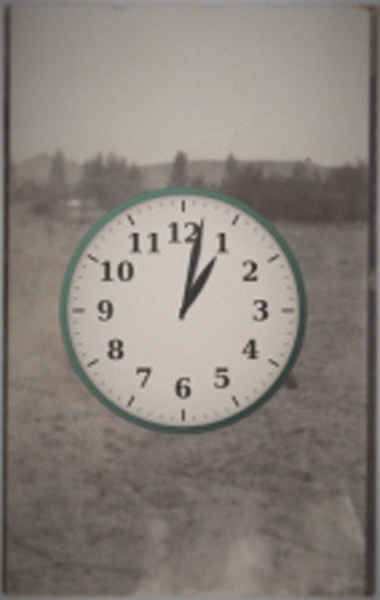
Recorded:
1,02
